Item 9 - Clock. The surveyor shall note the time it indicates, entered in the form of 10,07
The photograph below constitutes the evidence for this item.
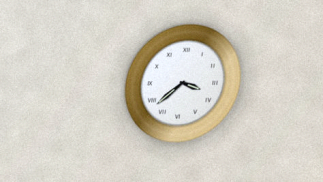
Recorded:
3,38
